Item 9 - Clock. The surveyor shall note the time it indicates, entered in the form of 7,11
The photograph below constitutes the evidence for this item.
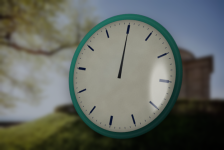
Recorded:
12,00
